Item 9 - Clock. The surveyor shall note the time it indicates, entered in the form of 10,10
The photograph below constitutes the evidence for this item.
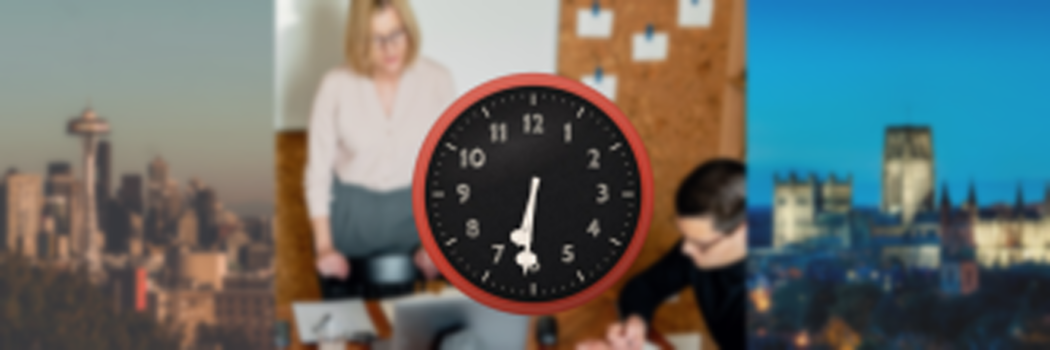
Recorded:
6,31
